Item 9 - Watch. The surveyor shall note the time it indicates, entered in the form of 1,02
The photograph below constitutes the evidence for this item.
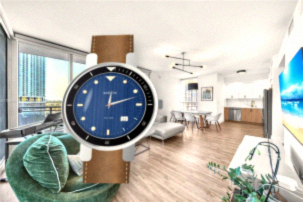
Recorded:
12,12
